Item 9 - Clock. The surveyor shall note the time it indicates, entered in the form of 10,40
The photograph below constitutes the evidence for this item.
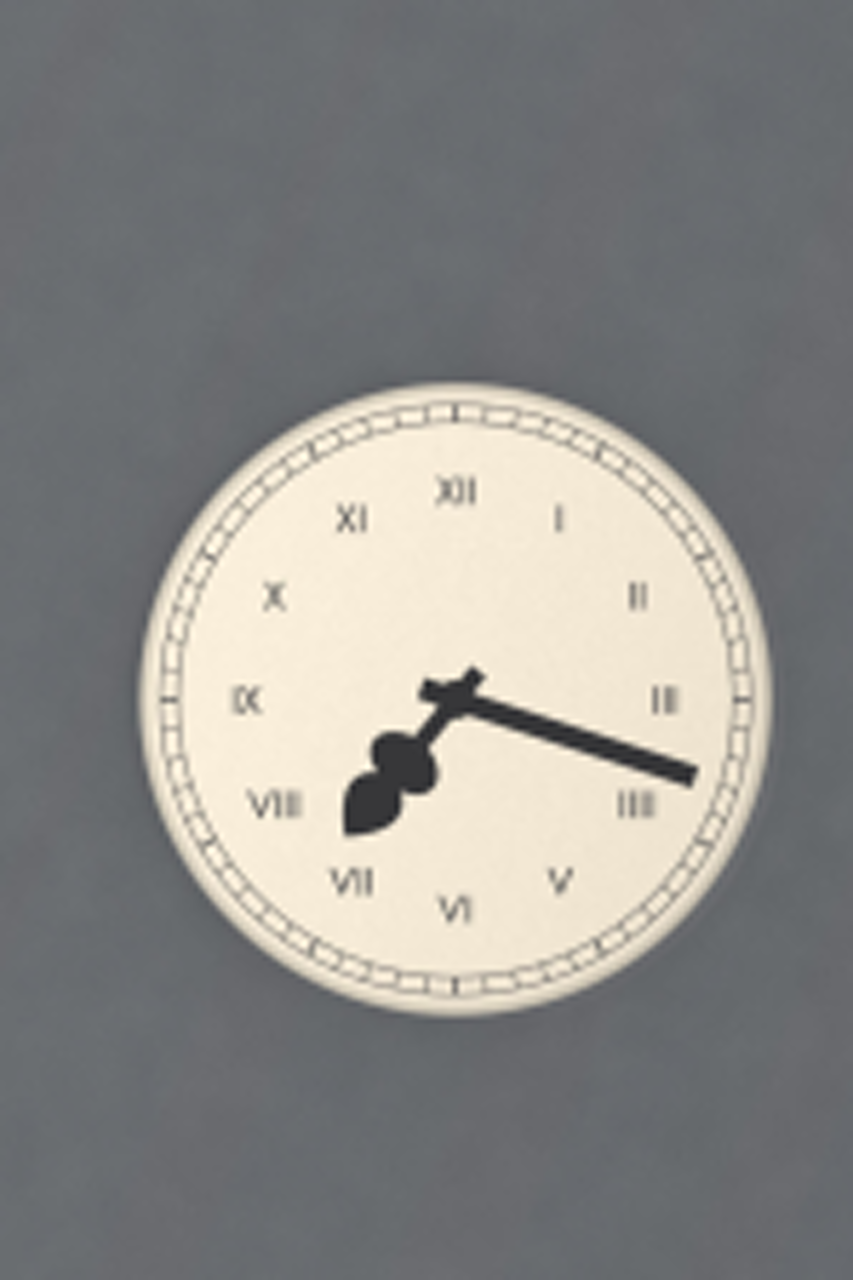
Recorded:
7,18
